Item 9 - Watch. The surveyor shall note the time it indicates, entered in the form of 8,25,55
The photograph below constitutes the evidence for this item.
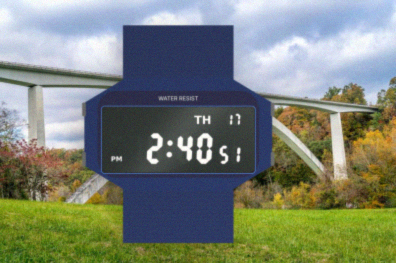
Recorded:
2,40,51
